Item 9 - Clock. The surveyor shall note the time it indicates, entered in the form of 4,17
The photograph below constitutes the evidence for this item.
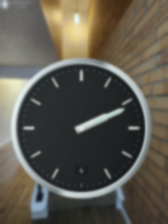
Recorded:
2,11
